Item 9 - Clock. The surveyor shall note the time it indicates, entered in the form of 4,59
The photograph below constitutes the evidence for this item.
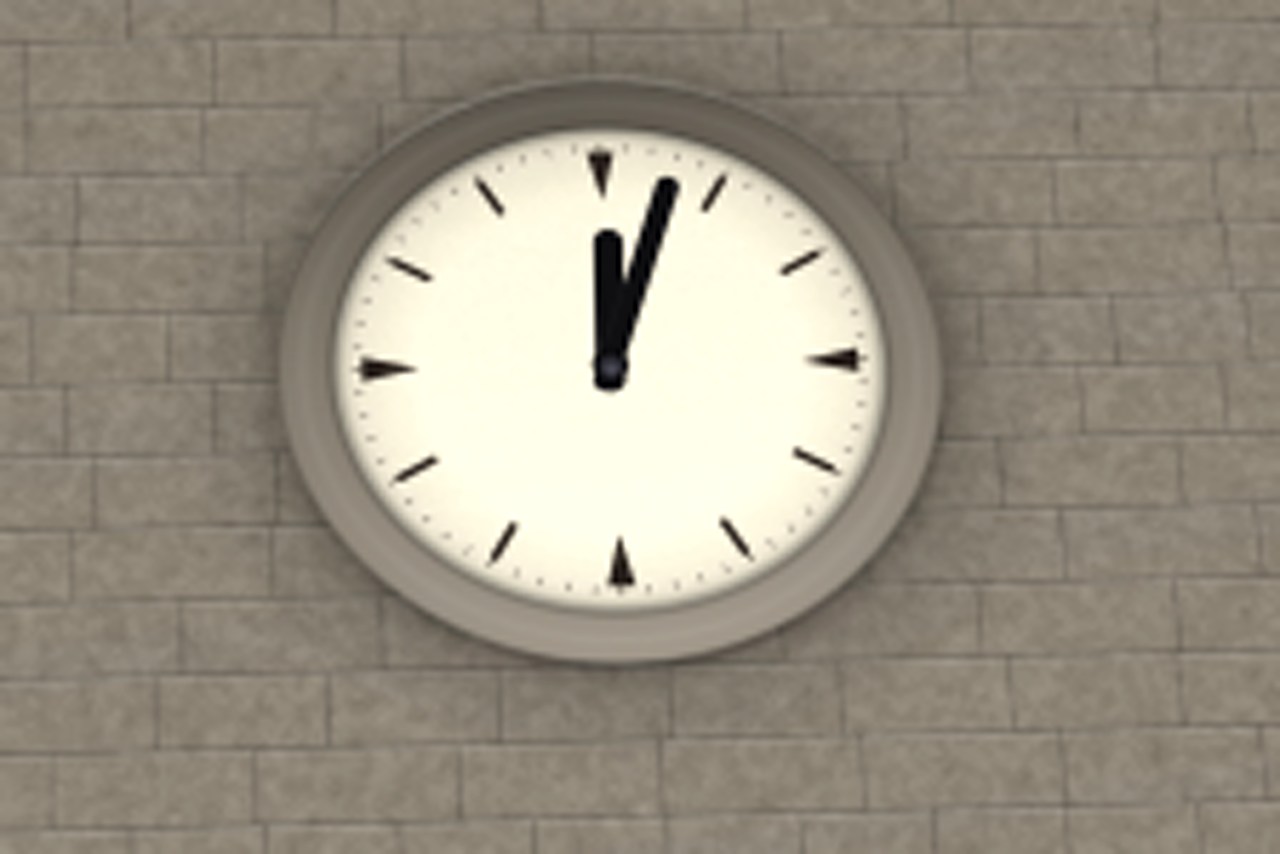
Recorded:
12,03
